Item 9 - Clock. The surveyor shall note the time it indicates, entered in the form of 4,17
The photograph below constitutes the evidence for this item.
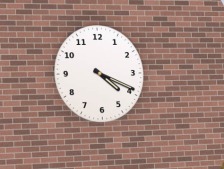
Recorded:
4,19
